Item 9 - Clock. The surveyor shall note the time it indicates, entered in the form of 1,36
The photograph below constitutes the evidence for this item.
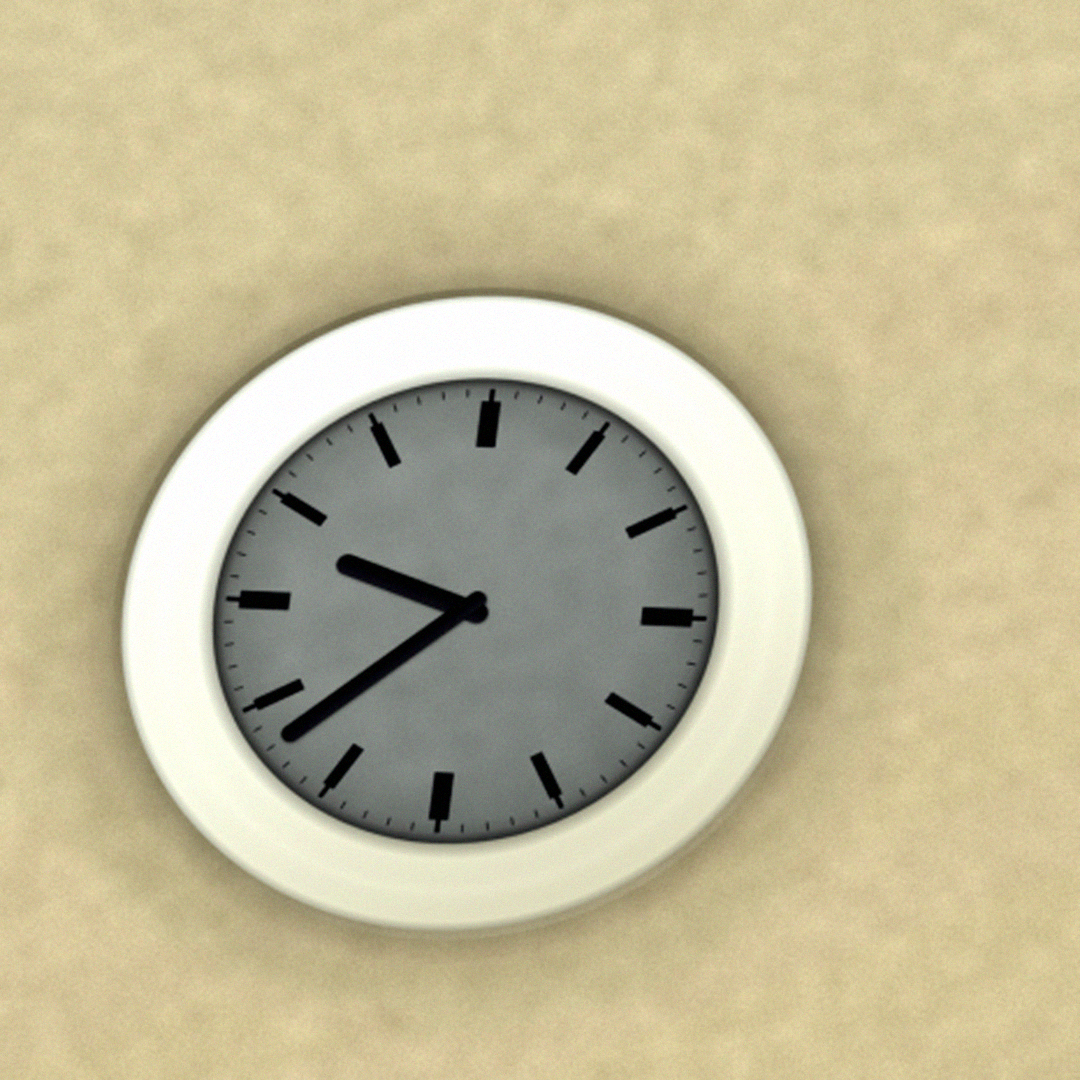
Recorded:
9,38
